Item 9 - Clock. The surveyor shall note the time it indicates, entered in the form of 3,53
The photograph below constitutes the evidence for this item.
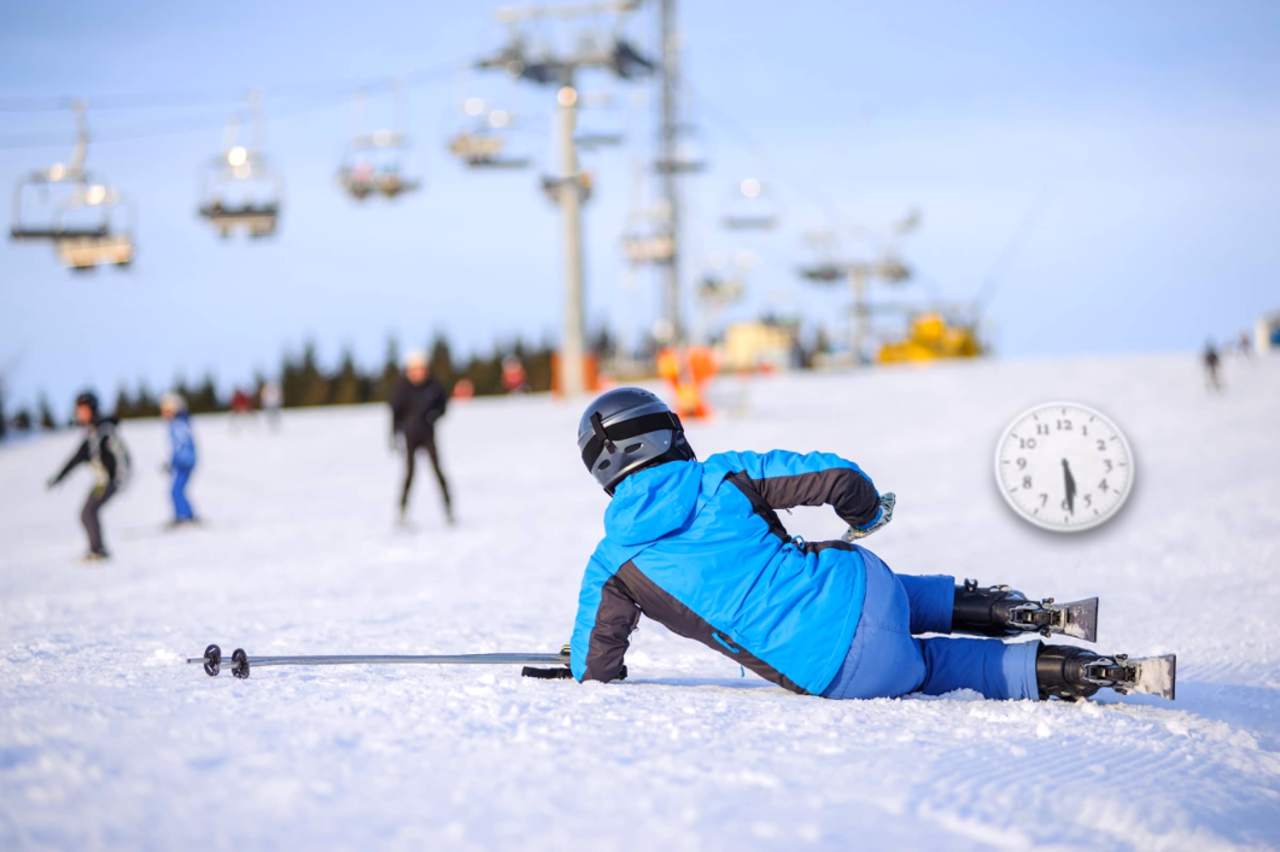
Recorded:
5,29
